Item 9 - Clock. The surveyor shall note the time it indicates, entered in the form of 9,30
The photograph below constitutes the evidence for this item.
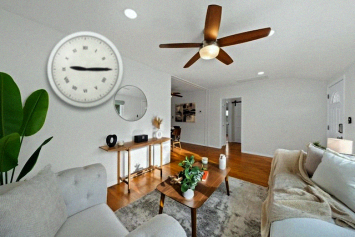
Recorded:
9,15
